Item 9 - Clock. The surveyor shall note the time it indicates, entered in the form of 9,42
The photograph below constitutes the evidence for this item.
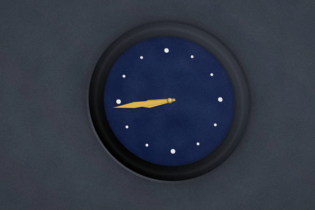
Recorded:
8,44
